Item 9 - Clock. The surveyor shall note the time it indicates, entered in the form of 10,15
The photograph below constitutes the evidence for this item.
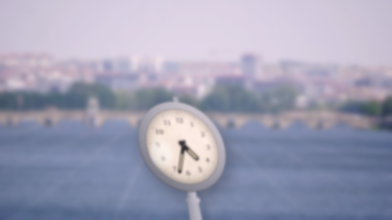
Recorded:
4,33
